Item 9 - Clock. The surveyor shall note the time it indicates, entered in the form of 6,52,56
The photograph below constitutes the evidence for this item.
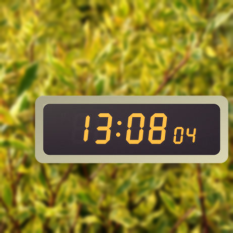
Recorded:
13,08,04
